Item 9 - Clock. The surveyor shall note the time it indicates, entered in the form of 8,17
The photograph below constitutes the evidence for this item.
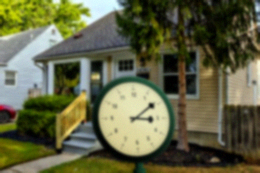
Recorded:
3,09
